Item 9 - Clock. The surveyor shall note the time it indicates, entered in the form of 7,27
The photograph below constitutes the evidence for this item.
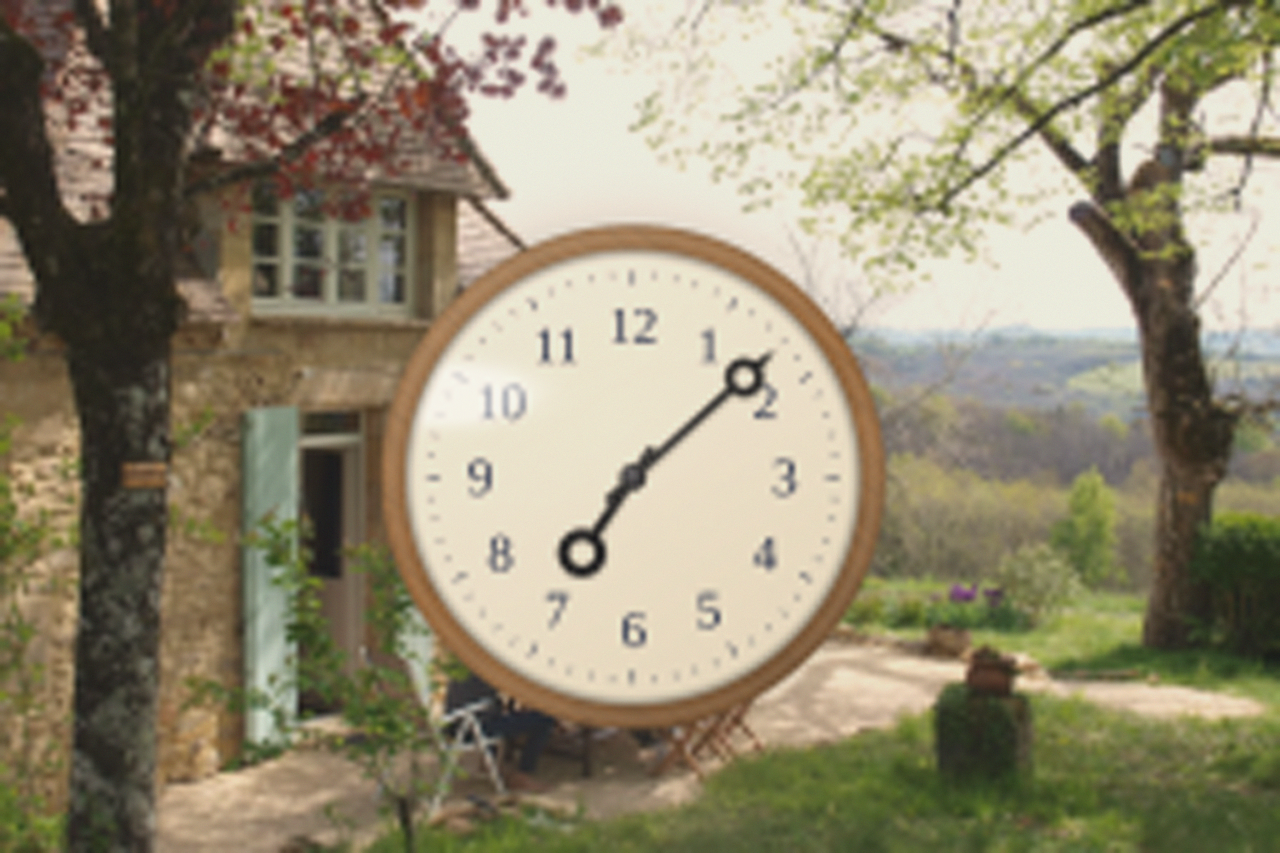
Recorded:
7,08
